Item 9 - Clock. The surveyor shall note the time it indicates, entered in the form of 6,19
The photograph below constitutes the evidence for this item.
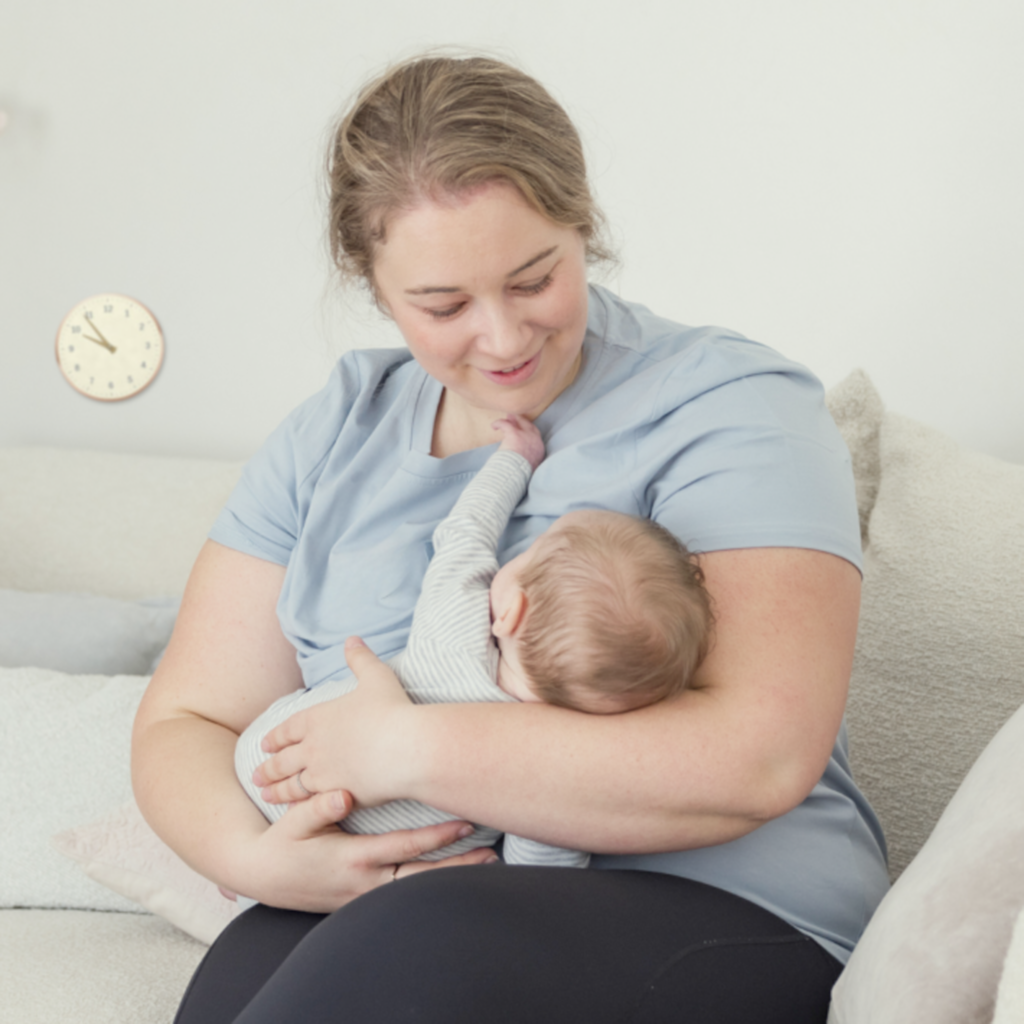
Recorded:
9,54
